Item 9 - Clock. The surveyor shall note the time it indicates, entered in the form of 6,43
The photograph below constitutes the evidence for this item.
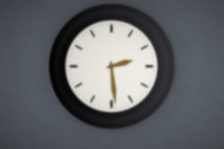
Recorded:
2,29
